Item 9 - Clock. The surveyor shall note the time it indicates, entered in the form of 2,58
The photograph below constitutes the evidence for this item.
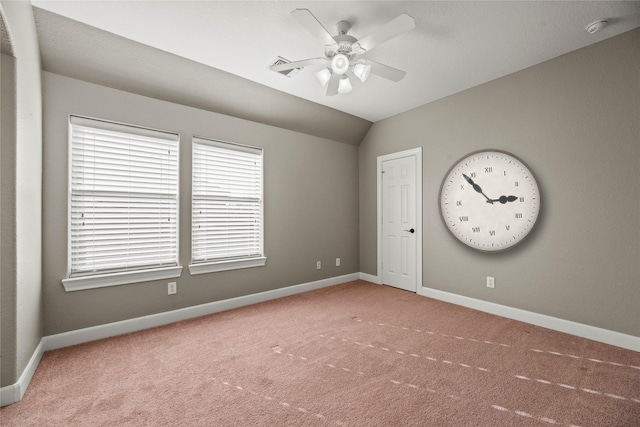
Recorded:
2,53
